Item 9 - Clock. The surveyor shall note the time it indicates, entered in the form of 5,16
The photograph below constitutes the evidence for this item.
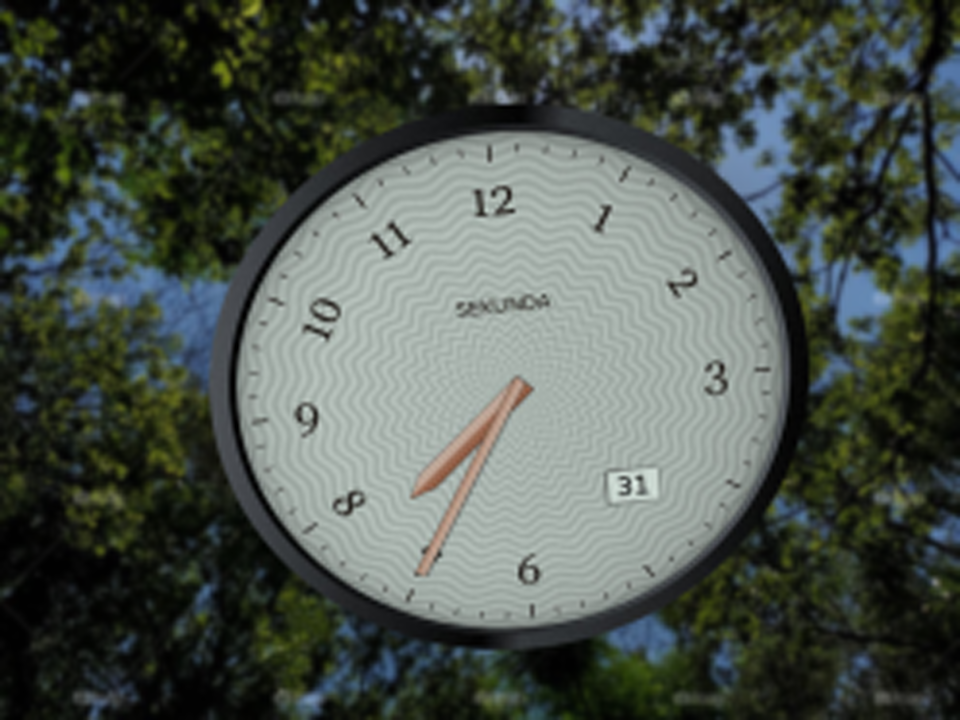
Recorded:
7,35
